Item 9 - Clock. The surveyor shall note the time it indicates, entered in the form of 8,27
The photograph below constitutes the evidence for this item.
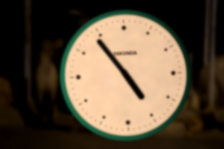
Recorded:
4,54
